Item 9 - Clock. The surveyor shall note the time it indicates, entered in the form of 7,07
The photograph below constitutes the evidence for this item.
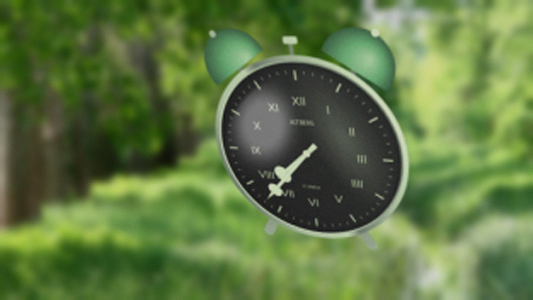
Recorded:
7,37
